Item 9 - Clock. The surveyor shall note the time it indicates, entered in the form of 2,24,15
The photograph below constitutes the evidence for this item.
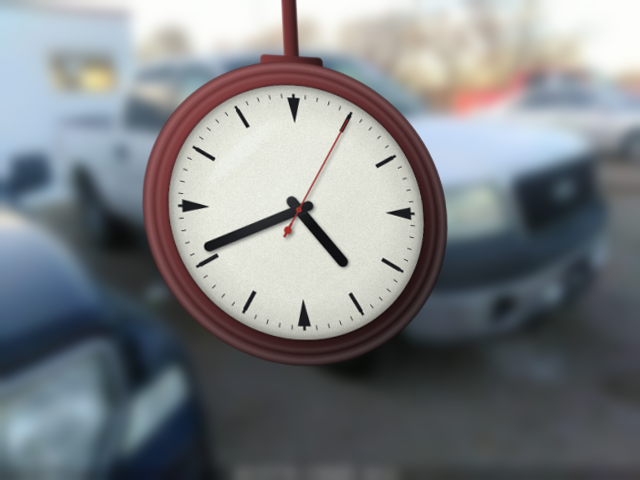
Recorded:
4,41,05
